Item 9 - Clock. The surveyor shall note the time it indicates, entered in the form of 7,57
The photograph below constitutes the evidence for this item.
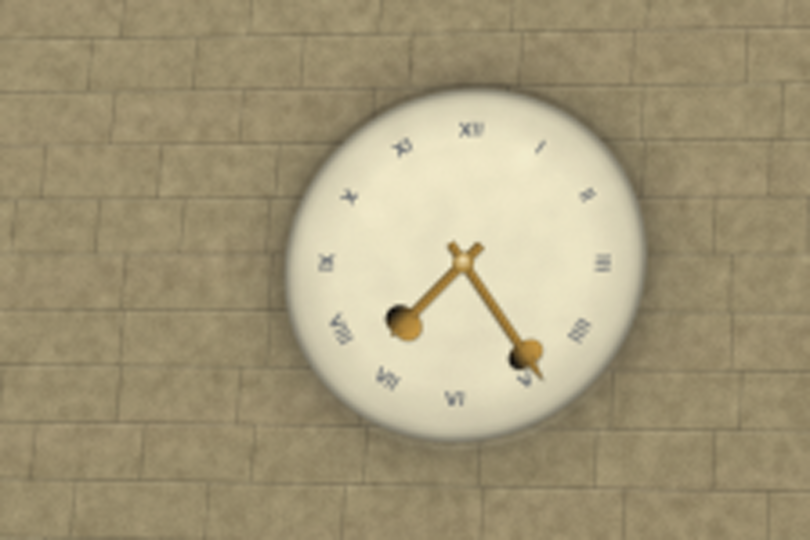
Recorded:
7,24
